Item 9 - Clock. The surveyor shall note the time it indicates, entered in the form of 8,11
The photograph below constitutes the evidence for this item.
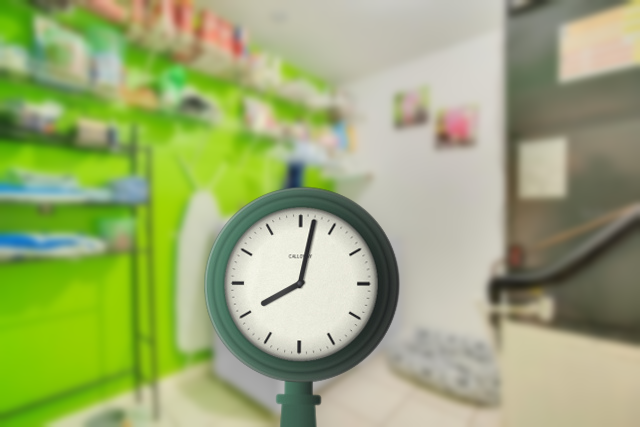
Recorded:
8,02
